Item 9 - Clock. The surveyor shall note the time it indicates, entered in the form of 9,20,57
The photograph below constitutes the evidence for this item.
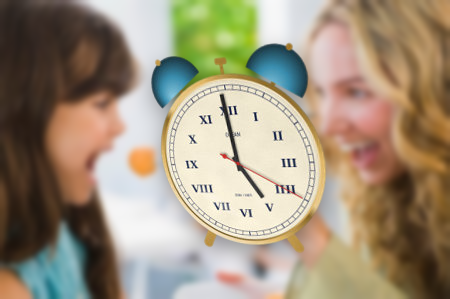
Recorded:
4,59,20
